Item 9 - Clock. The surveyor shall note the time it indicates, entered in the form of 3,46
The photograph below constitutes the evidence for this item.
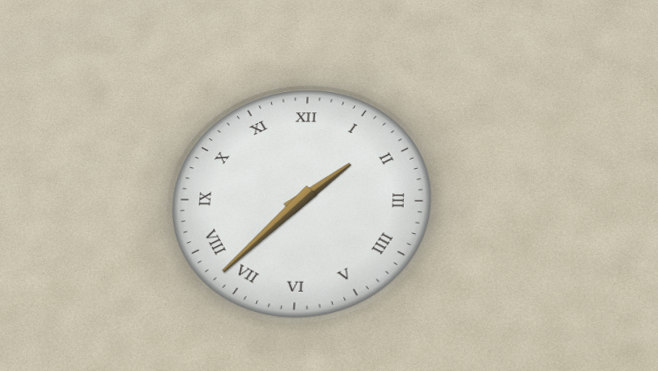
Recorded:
1,37
